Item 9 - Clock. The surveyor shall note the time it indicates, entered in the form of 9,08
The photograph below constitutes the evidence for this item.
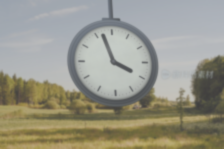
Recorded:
3,57
